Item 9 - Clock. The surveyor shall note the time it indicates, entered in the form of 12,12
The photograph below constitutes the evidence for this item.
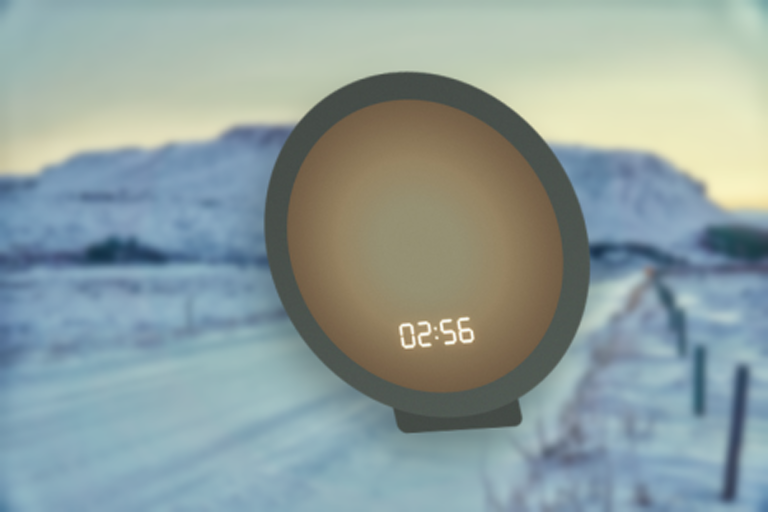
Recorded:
2,56
